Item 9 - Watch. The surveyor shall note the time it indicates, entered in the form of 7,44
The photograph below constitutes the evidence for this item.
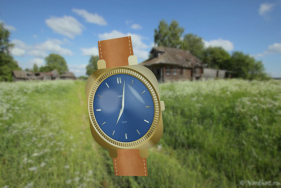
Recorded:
7,02
